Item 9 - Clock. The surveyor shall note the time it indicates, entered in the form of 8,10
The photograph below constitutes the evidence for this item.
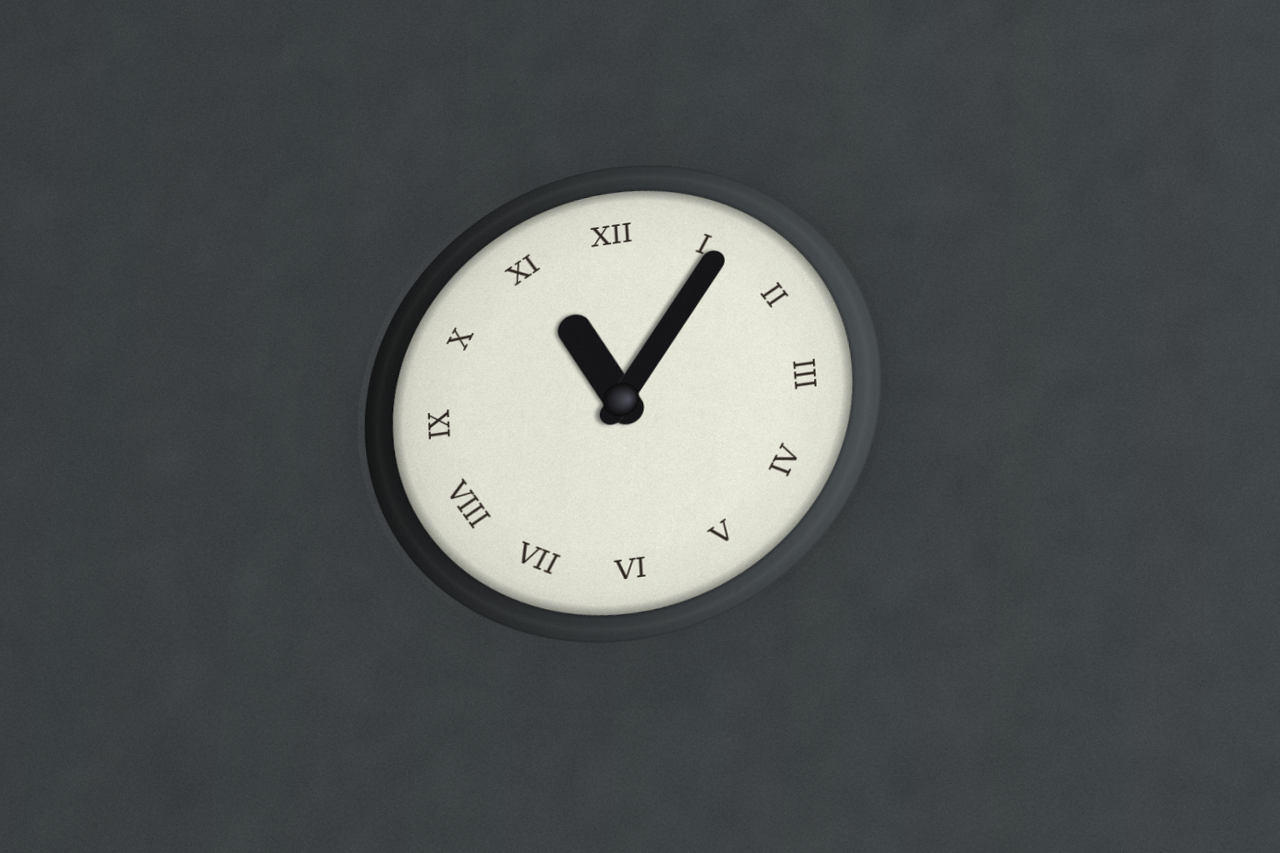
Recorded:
11,06
